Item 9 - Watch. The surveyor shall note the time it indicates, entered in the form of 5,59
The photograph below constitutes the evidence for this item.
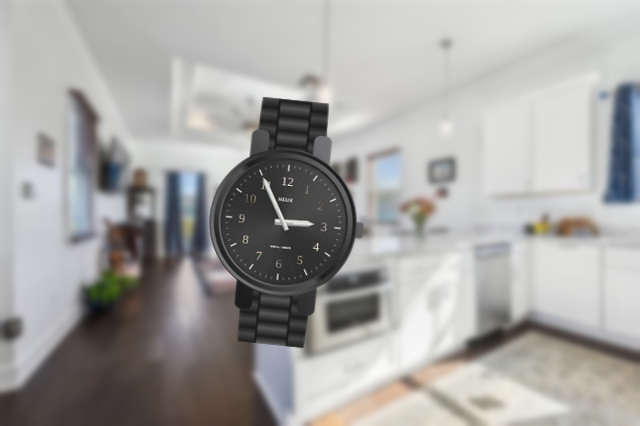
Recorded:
2,55
